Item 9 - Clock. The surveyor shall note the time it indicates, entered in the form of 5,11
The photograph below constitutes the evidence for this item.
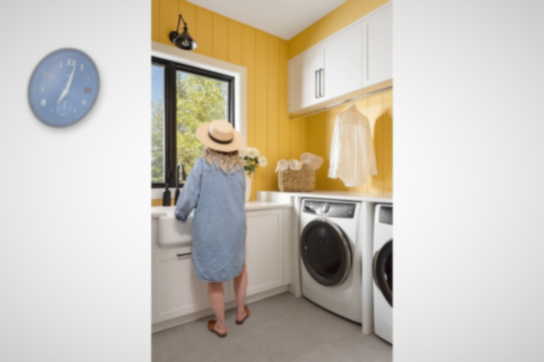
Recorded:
7,02
